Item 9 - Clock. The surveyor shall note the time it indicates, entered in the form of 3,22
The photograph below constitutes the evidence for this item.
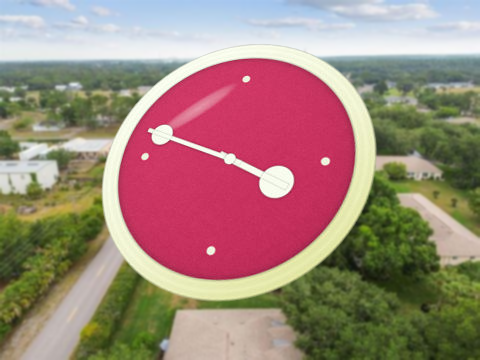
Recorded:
3,48
